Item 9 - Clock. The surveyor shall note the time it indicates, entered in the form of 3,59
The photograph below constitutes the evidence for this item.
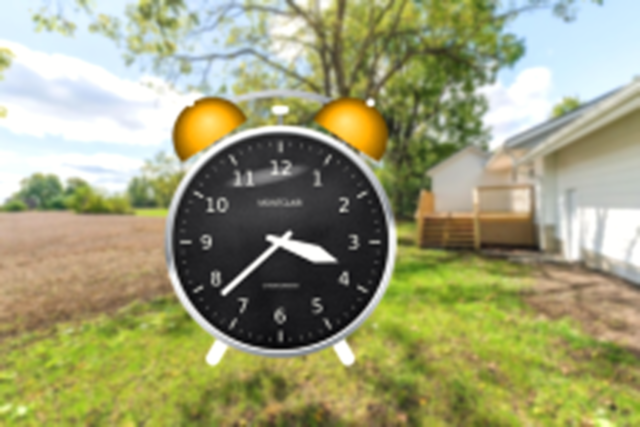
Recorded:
3,38
